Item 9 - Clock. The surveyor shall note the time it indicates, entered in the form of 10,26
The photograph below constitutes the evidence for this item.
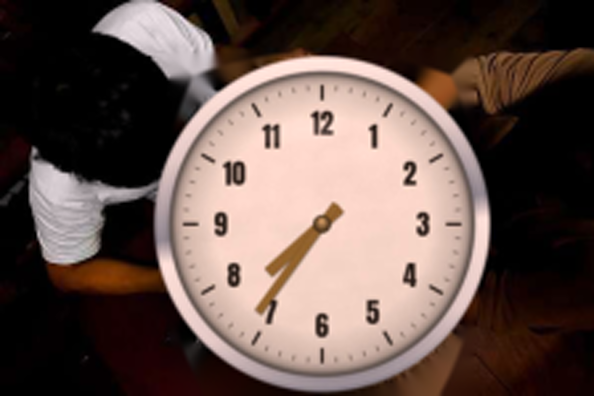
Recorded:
7,36
